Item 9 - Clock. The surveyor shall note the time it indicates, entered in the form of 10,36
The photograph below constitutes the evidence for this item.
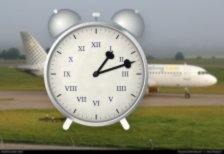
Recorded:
1,12
